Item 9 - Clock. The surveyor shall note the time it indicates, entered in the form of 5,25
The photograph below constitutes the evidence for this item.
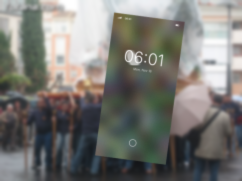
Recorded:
6,01
